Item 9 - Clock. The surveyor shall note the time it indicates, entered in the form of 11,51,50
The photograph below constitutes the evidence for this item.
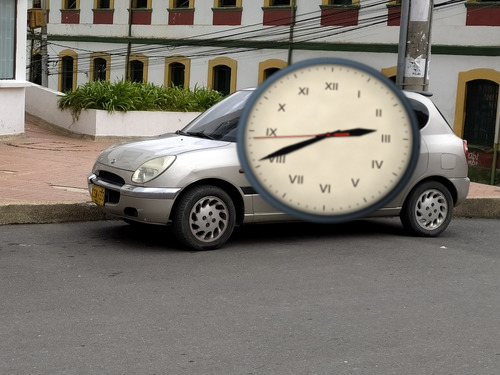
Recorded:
2,40,44
